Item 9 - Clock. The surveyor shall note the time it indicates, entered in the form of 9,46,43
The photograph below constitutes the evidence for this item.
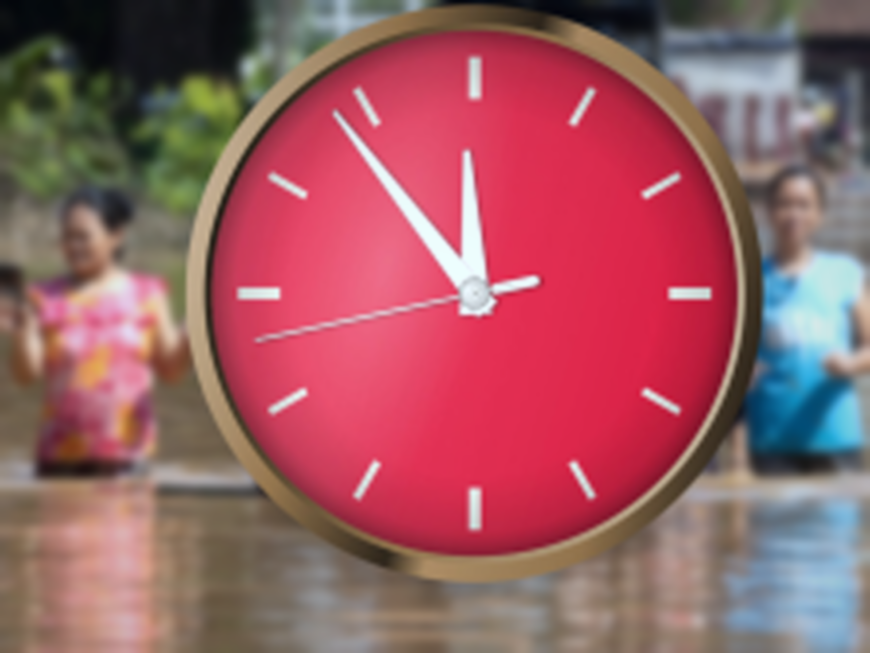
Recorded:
11,53,43
